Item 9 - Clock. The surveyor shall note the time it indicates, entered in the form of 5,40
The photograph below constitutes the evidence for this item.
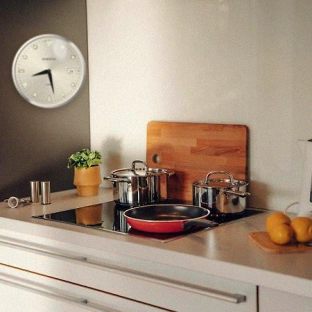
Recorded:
8,28
